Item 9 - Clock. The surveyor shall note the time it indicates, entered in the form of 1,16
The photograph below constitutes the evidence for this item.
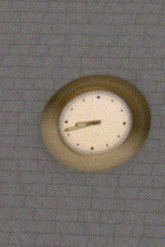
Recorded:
8,42
